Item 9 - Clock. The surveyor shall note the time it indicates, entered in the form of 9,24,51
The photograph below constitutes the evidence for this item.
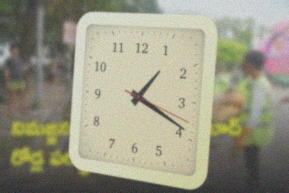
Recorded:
1,19,18
